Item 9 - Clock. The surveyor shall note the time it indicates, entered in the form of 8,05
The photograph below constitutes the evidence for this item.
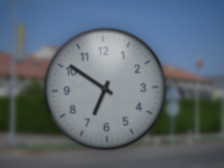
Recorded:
6,51
